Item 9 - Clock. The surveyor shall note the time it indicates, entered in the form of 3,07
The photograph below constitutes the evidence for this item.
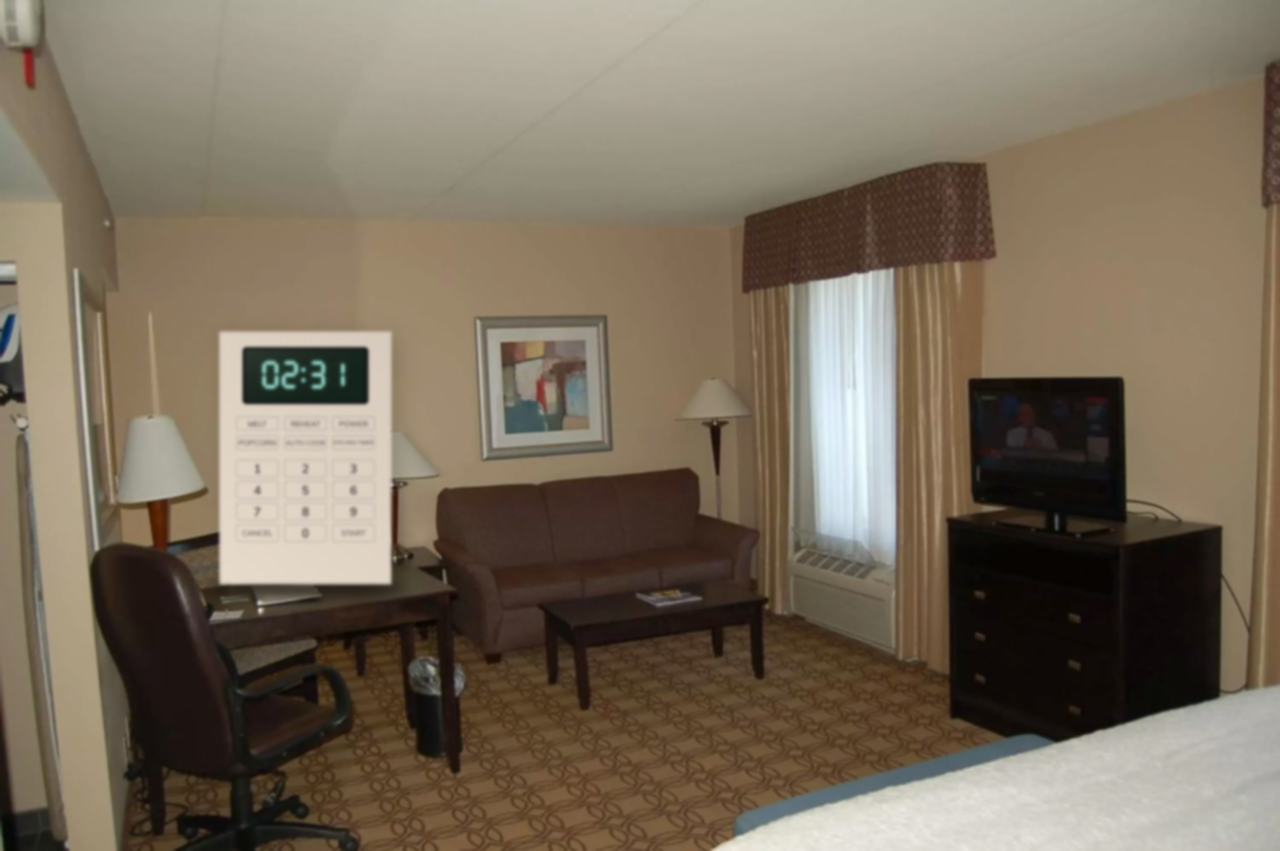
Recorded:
2,31
